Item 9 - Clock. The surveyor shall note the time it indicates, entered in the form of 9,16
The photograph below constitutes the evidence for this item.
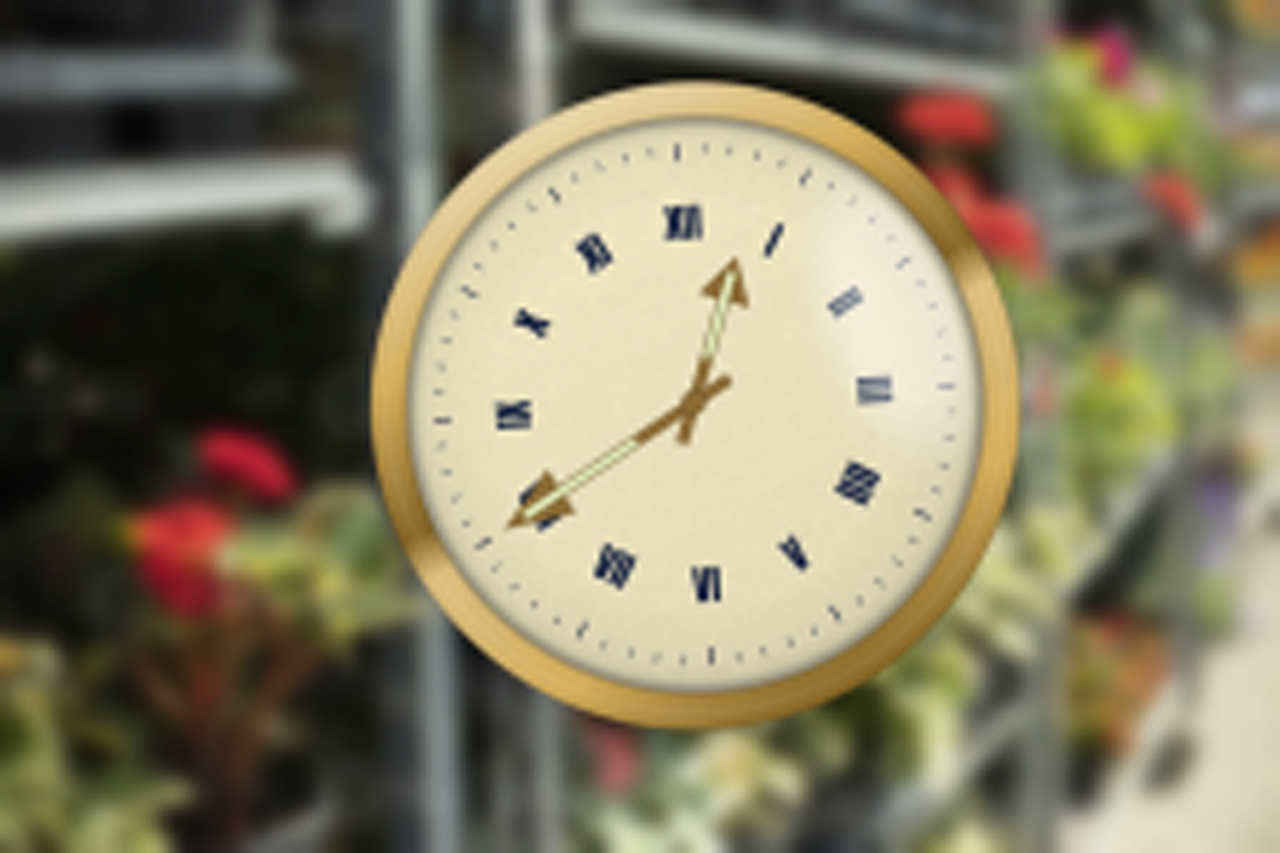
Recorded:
12,40
